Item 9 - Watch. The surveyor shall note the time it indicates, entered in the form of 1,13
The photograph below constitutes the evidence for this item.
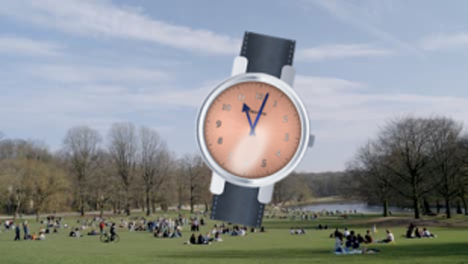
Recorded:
11,02
